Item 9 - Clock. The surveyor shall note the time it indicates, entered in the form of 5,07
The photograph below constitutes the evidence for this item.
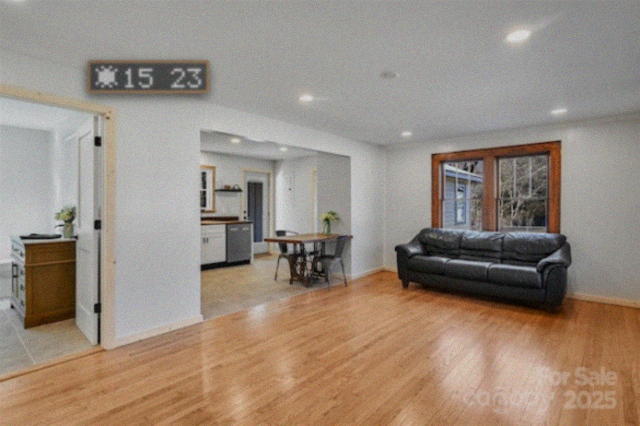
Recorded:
15,23
